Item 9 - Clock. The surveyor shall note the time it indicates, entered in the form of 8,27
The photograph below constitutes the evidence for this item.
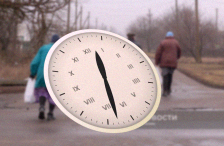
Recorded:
12,33
